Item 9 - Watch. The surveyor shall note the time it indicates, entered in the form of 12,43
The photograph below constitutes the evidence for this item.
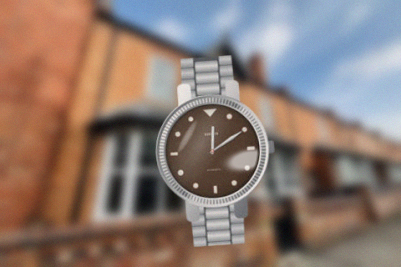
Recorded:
12,10
